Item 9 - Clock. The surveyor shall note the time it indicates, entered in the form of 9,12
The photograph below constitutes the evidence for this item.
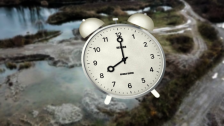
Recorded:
8,00
